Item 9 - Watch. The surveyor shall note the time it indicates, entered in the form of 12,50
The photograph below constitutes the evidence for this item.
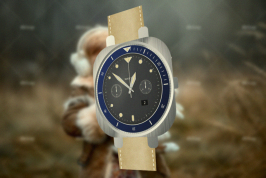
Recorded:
12,52
